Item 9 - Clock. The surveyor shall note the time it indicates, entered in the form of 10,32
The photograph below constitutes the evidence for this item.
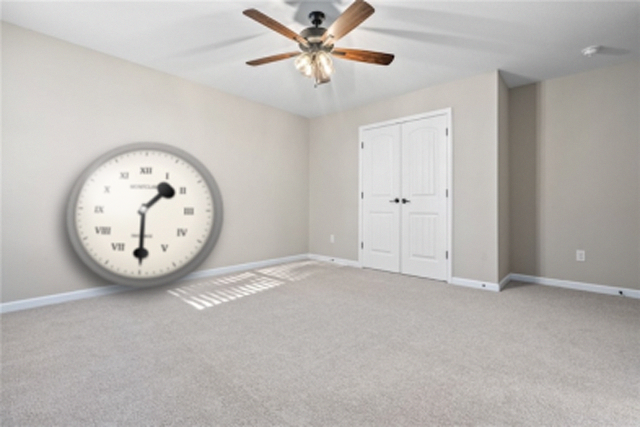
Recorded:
1,30
